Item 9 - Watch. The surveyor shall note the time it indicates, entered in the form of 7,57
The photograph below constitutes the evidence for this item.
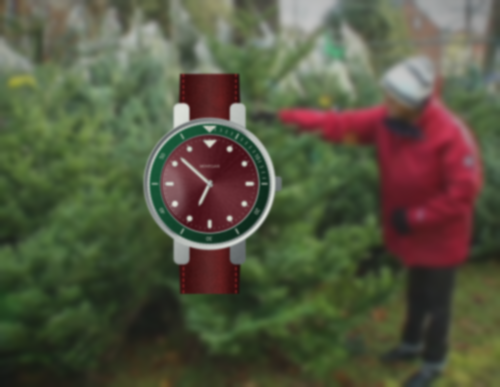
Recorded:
6,52
